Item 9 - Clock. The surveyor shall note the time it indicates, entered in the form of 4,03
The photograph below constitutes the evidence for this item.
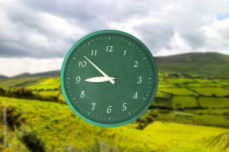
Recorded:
8,52
